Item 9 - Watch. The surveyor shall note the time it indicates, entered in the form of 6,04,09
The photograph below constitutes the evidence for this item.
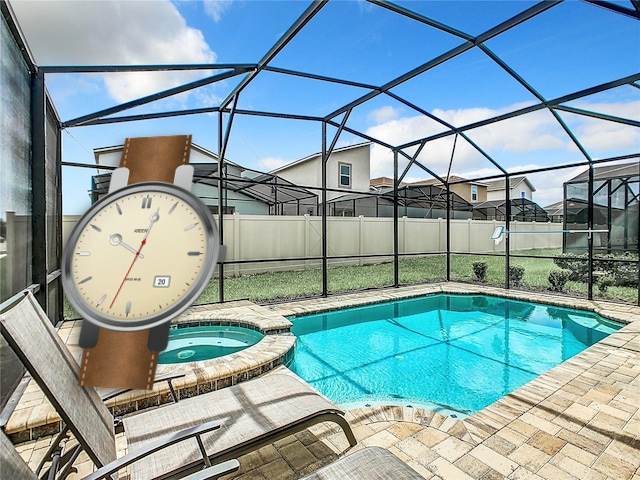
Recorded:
10,02,33
